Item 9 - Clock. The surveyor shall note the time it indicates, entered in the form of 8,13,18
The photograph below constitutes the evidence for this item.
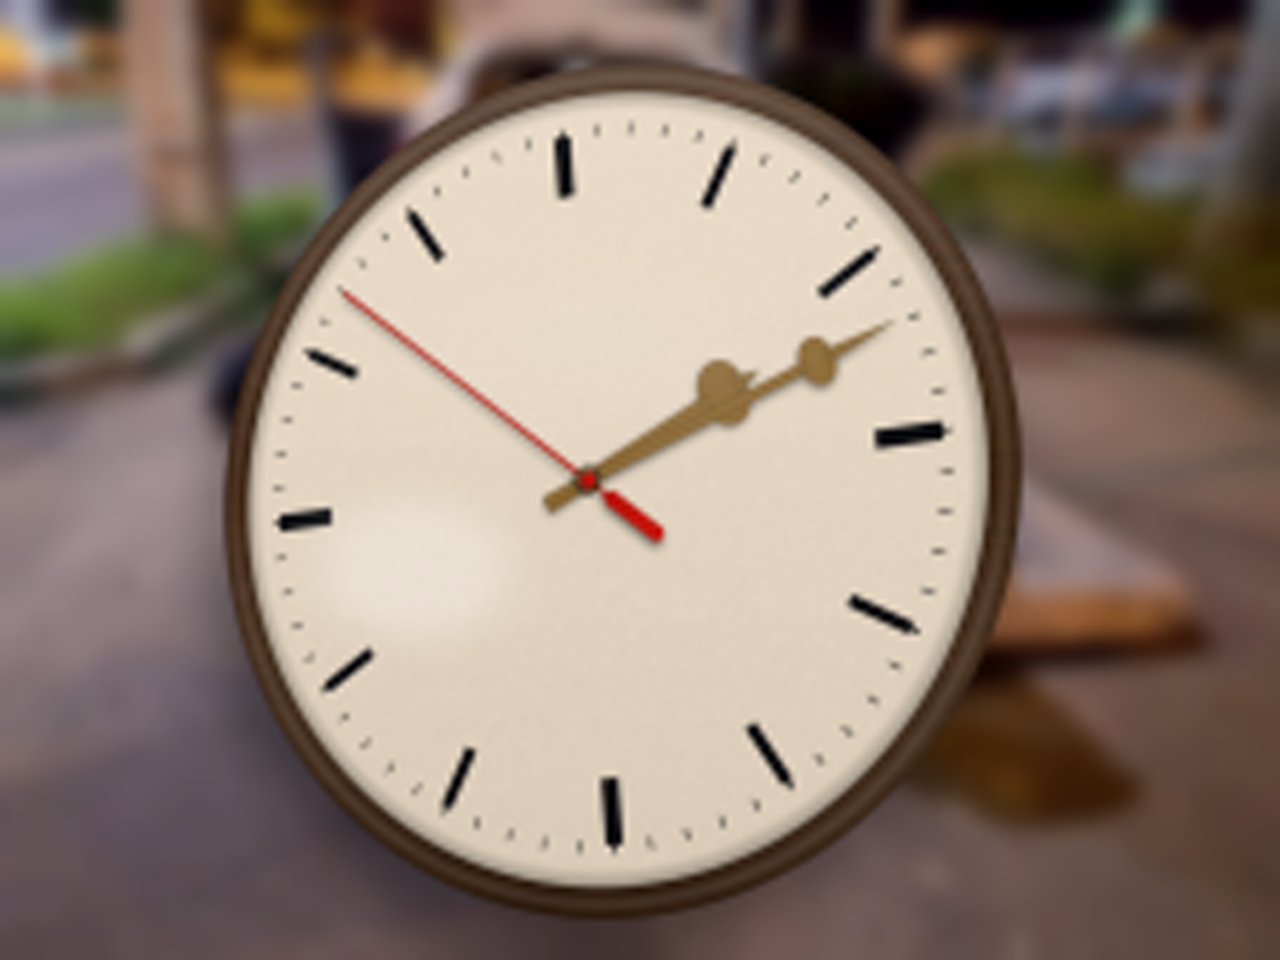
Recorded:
2,11,52
